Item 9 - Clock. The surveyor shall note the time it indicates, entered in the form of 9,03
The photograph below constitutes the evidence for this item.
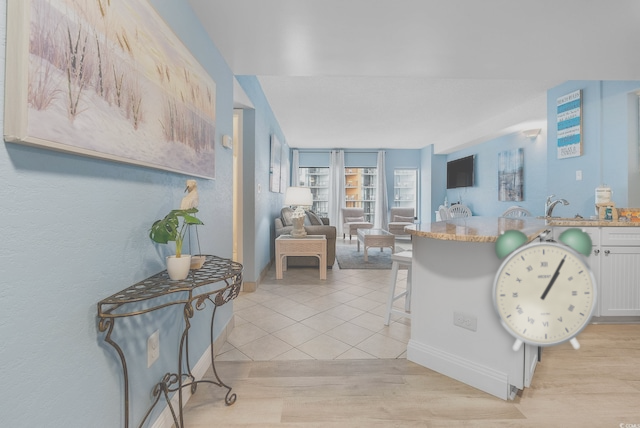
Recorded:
1,05
